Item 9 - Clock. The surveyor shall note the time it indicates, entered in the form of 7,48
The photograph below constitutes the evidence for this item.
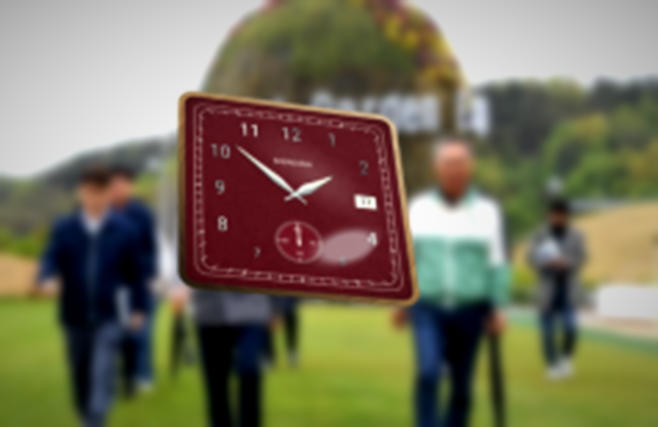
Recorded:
1,52
